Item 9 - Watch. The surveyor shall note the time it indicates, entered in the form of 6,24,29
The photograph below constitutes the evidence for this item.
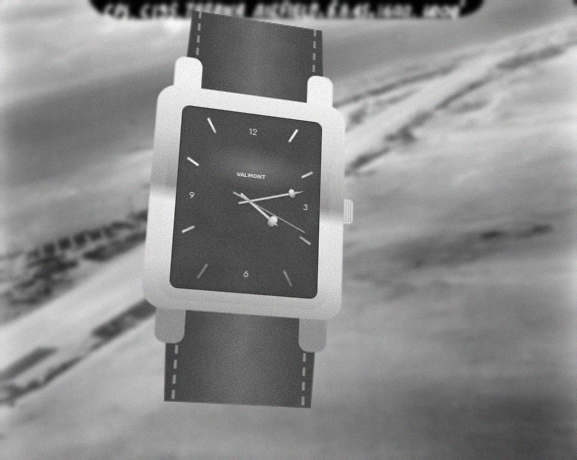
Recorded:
4,12,19
